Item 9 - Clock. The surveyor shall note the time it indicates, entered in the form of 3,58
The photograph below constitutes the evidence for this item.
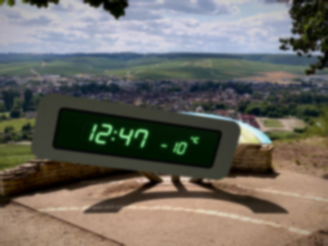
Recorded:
12,47
